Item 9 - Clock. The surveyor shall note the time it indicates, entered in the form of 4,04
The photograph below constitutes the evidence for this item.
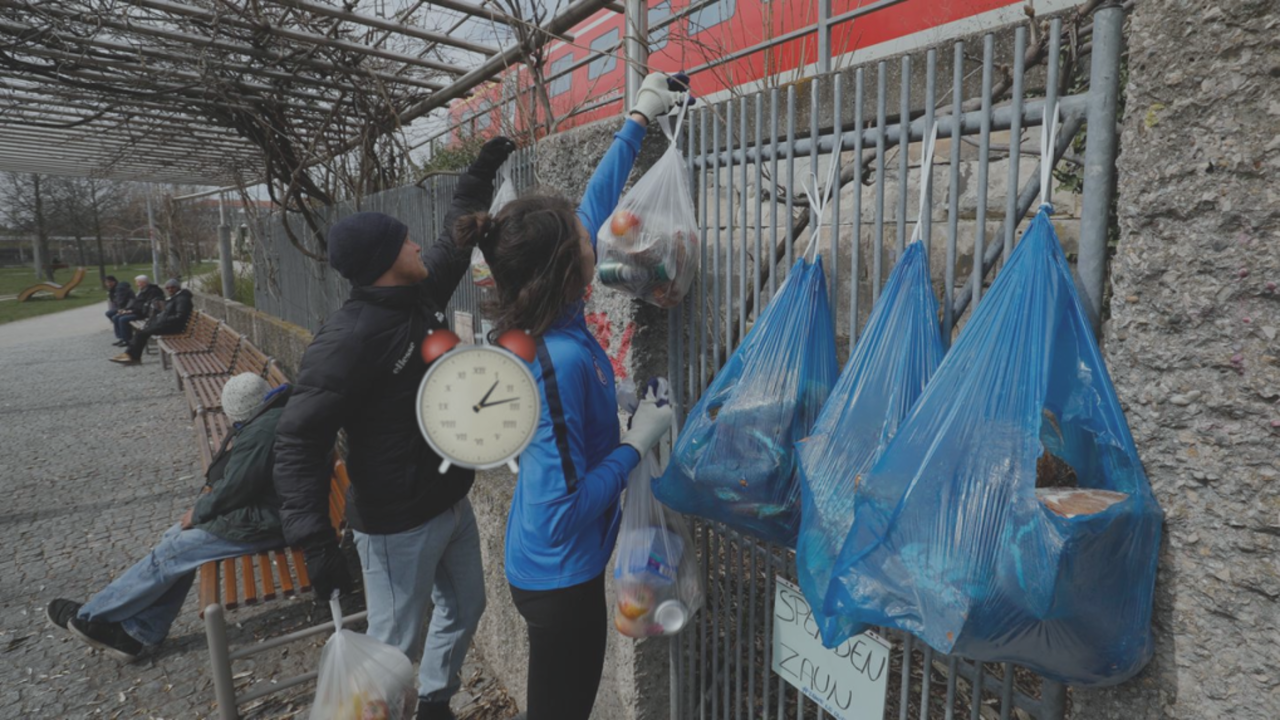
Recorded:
1,13
